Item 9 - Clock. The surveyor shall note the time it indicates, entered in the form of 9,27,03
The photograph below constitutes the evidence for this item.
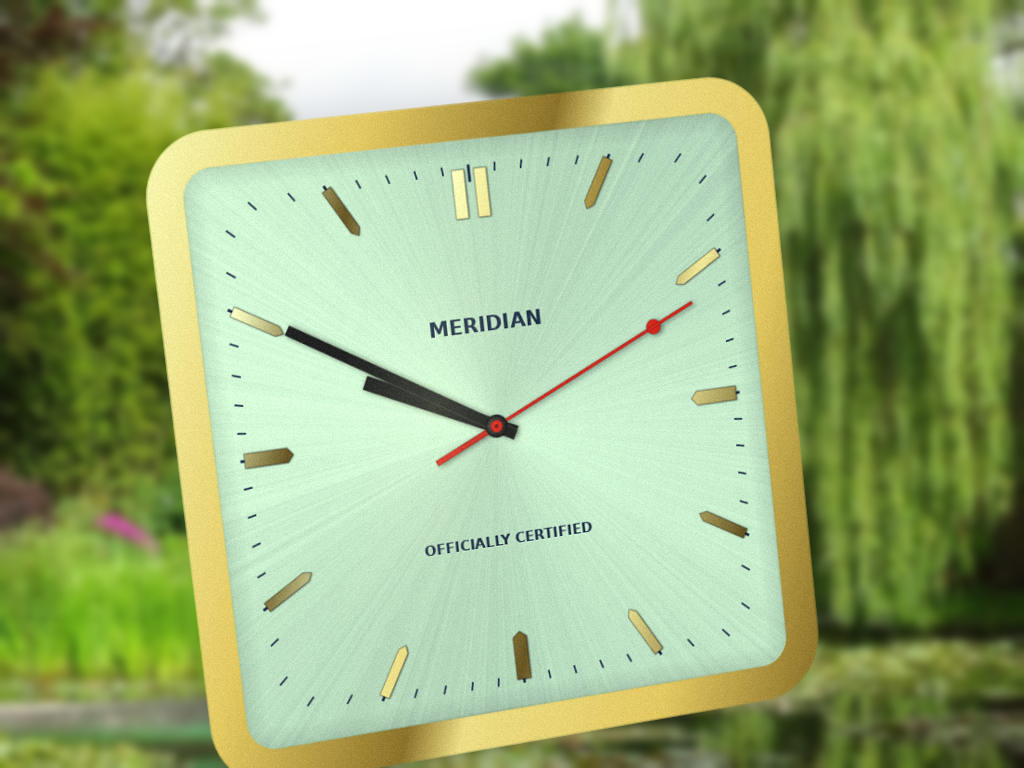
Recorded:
9,50,11
